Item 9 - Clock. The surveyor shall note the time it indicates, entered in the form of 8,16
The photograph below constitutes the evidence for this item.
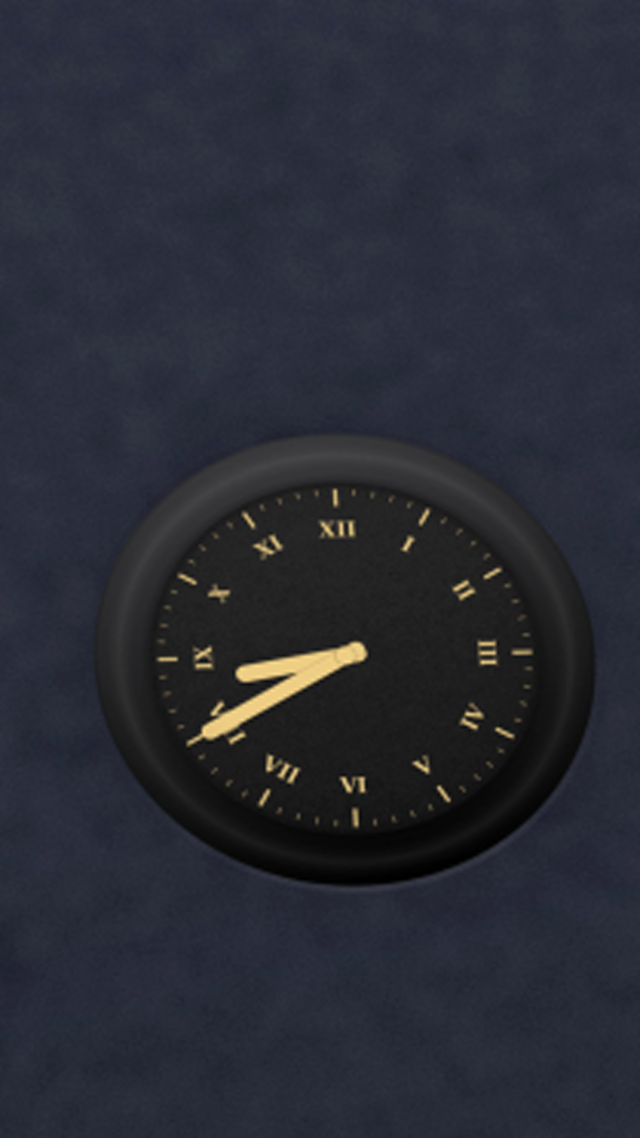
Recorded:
8,40
